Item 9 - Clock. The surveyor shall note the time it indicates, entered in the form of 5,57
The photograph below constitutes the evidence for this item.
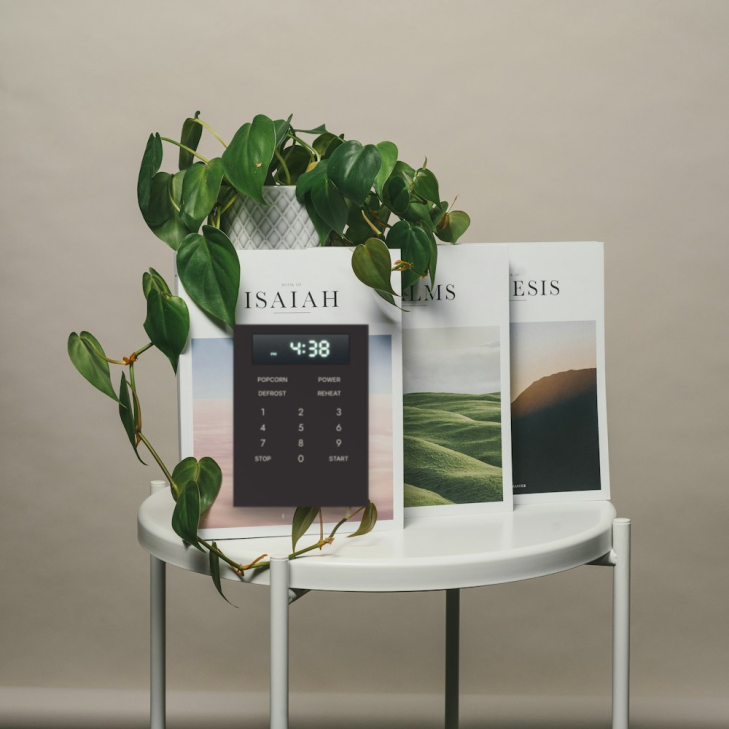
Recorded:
4,38
